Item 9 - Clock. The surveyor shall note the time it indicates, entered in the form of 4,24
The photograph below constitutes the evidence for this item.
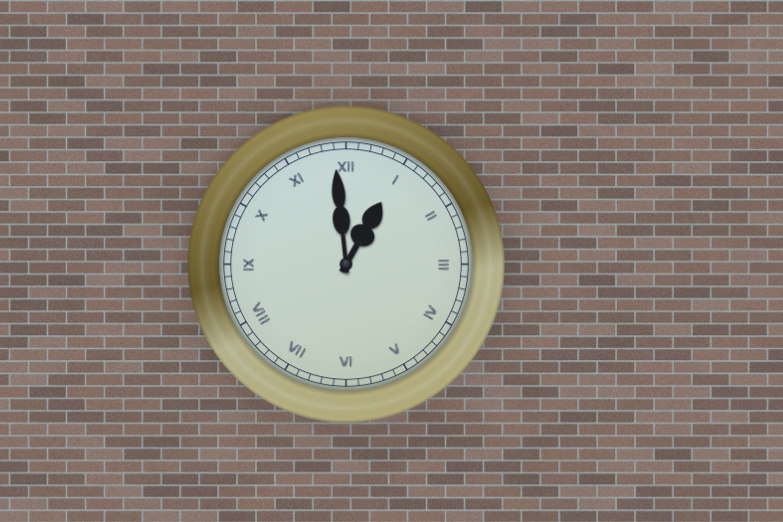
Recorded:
12,59
